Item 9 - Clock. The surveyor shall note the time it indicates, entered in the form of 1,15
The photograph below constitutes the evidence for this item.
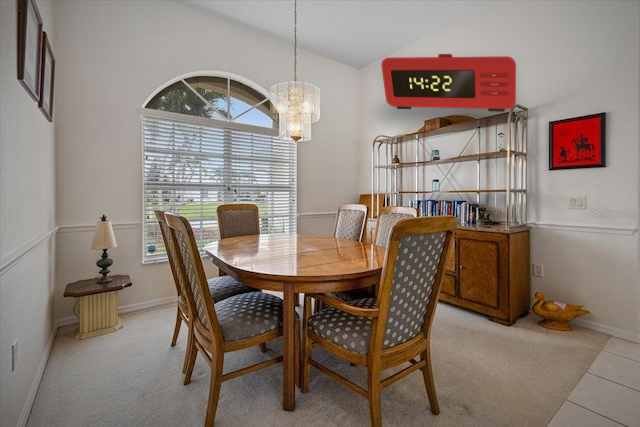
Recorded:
14,22
